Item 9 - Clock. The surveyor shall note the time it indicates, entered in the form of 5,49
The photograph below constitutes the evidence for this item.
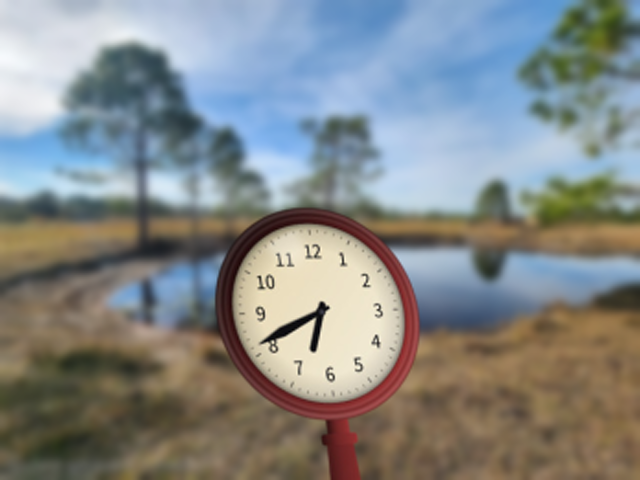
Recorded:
6,41
